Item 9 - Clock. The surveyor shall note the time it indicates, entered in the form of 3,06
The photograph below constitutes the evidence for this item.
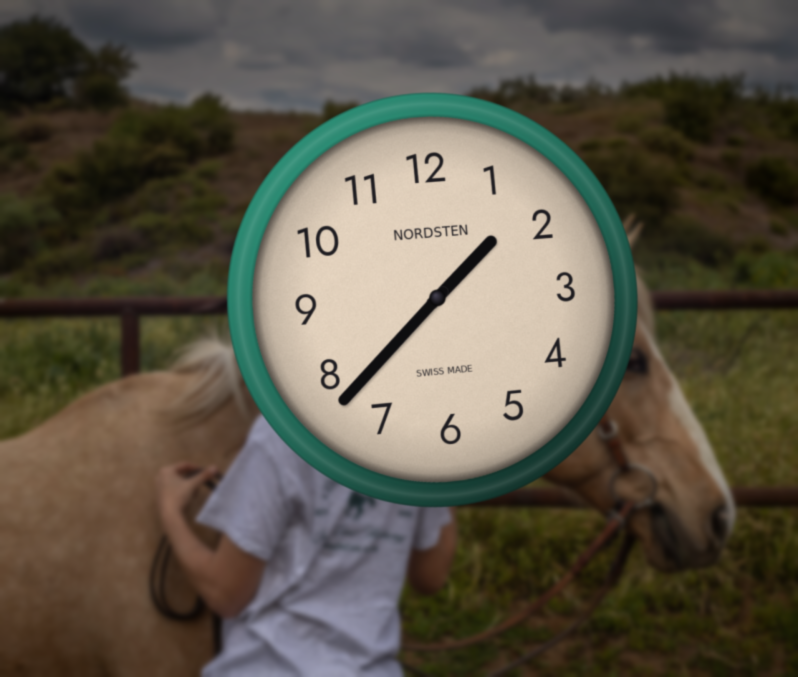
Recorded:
1,38
